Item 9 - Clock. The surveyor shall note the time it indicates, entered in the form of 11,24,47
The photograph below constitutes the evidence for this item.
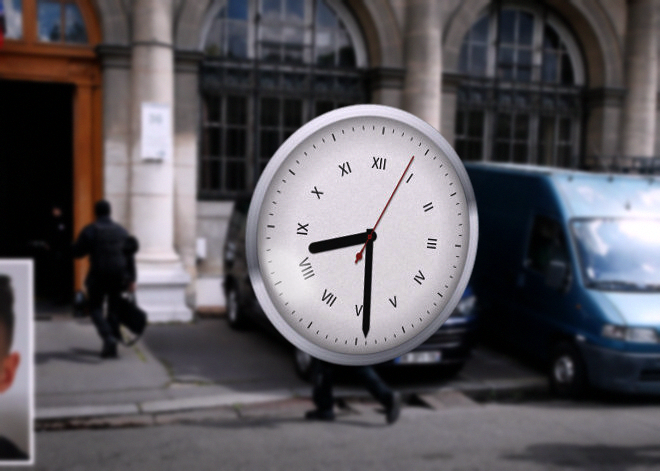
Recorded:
8,29,04
